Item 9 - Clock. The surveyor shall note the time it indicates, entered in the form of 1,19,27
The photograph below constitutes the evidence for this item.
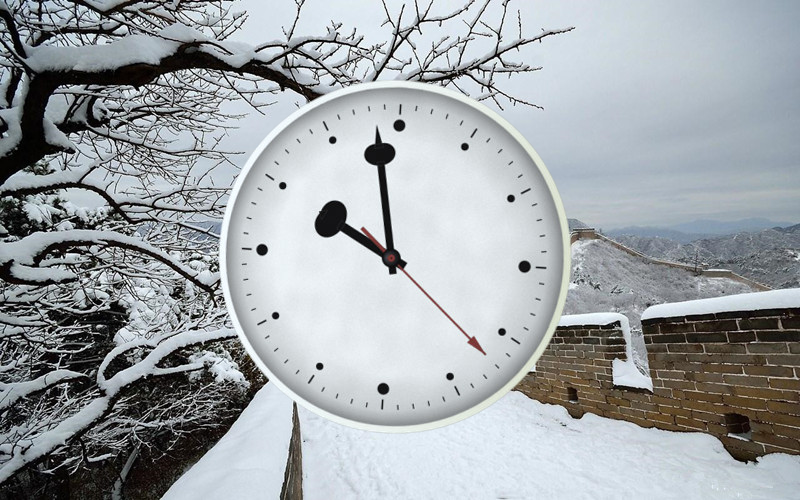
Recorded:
9,58,22
